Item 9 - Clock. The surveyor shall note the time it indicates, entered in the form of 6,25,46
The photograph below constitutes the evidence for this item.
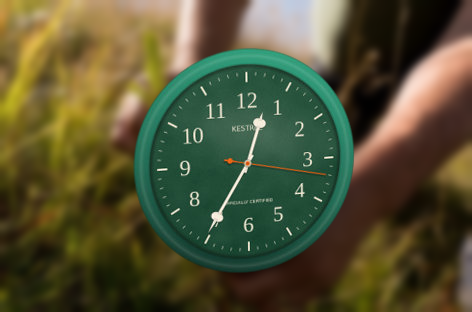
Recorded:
12,35,17
